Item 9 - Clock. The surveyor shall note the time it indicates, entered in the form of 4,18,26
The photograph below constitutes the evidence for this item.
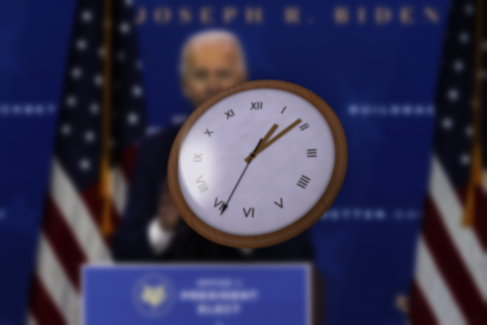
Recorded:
1,08,34
